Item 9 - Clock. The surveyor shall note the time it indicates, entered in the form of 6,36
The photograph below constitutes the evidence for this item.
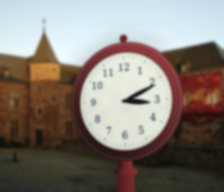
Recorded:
3,11
